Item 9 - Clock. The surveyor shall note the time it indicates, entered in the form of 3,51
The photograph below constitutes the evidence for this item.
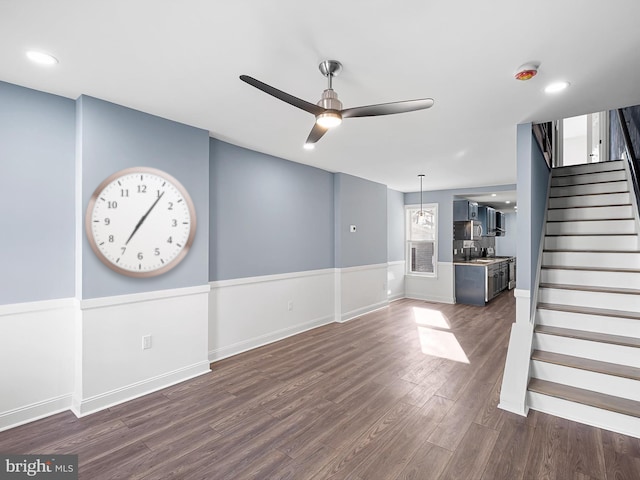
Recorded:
7,06
